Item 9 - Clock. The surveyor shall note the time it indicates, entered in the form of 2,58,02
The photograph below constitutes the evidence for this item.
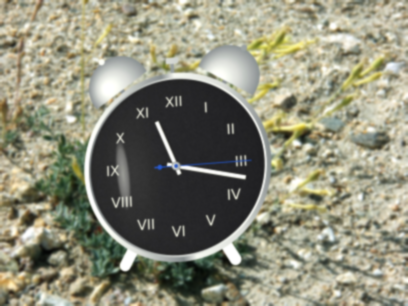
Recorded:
11,17,15
